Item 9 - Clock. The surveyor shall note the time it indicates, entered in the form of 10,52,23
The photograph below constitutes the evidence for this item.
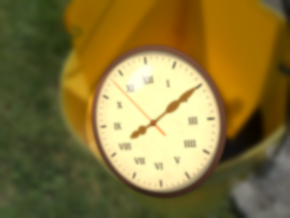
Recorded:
8,09,53
